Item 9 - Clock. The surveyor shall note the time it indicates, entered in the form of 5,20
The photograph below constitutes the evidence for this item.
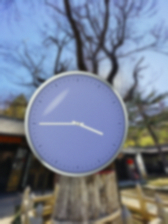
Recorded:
3,45
